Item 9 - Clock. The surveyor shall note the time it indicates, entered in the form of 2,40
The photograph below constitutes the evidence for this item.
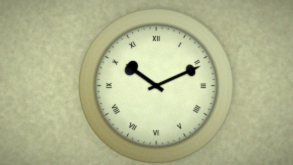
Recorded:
10,11
